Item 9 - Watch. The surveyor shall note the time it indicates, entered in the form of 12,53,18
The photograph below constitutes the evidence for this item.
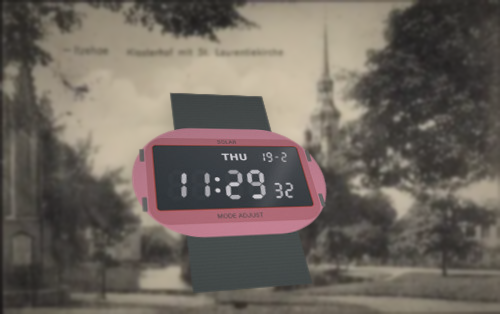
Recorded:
11,29,32
